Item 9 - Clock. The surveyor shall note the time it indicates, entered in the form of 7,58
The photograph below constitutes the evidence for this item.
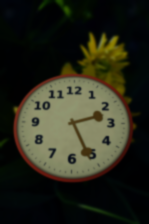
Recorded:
2,26
